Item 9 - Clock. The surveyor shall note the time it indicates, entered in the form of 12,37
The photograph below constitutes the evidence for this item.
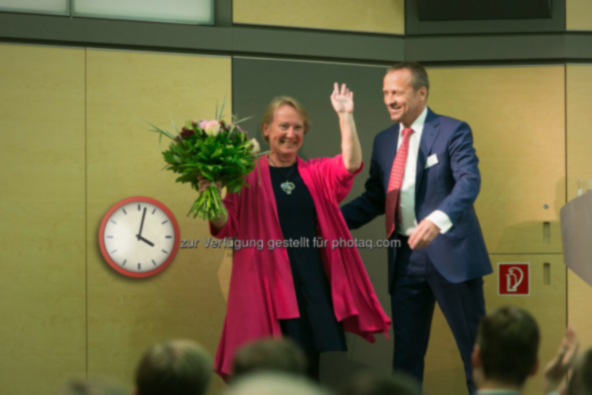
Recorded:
4,02
